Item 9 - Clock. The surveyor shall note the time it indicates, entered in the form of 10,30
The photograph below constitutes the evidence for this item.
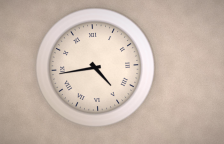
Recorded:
4,44
